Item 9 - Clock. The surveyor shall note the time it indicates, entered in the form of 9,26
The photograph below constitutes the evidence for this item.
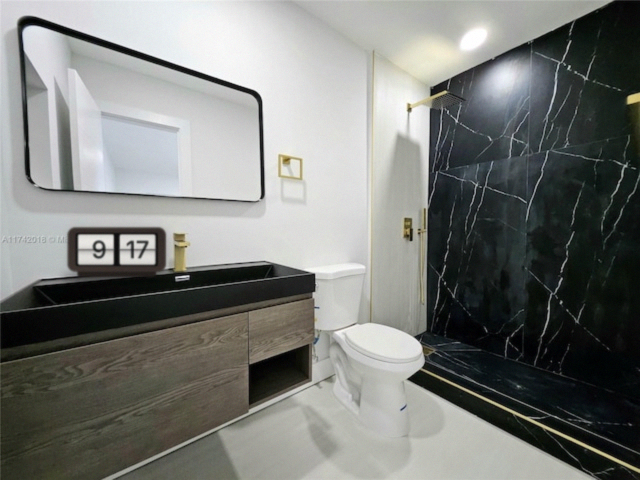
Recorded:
9,17
